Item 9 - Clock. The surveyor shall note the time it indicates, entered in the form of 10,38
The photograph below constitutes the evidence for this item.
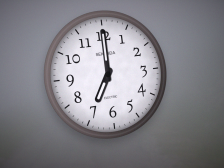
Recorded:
7,00
